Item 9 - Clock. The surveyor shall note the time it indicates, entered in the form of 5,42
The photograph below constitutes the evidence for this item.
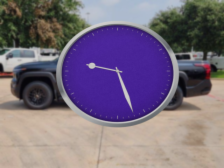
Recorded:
9,27
